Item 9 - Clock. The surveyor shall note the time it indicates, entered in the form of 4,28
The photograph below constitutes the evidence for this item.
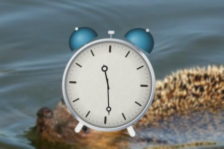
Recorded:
11,29
